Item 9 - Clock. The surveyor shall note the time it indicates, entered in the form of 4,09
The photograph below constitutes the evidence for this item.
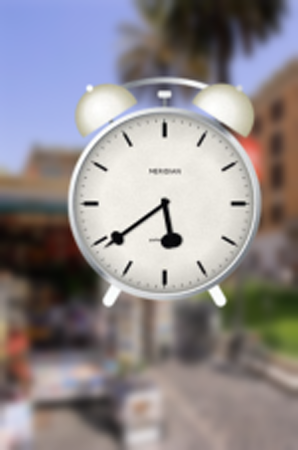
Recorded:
5,39
